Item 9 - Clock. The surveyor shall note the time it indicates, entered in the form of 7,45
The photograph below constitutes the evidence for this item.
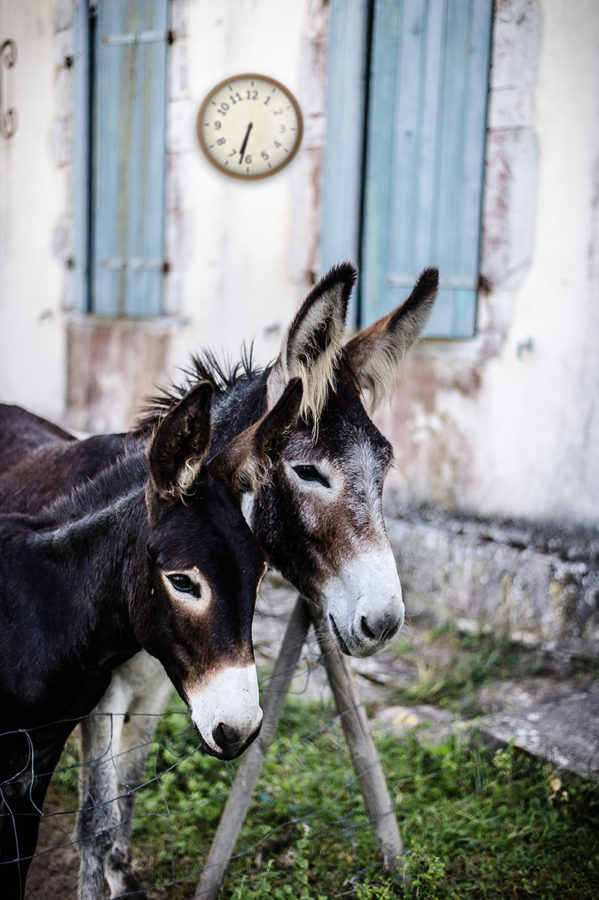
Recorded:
6,32
